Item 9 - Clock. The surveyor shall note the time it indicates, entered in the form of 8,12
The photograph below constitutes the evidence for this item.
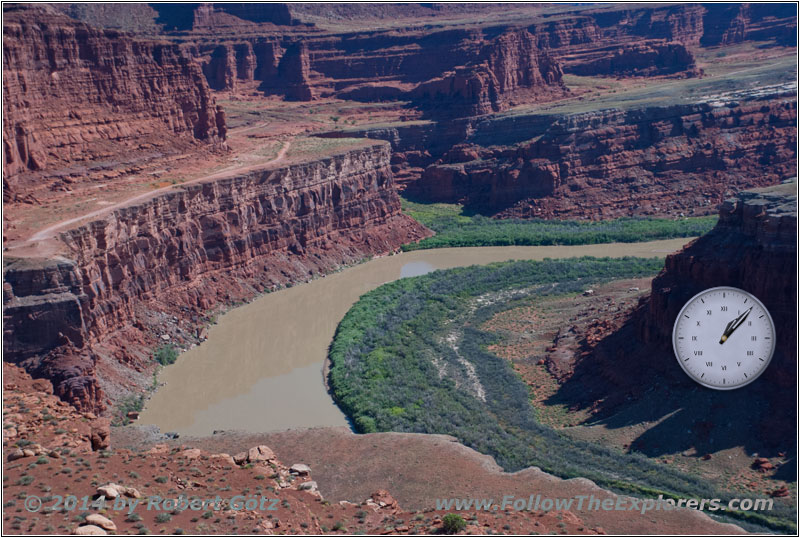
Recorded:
1,07
